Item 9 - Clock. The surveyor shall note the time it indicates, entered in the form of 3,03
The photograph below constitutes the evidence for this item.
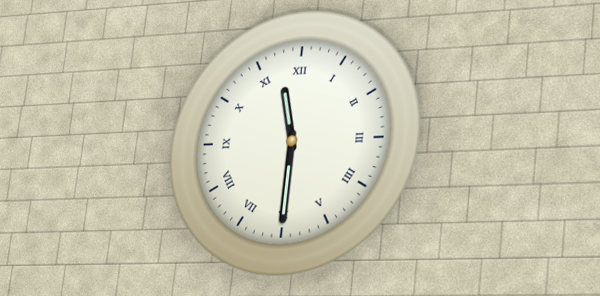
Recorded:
11,30
